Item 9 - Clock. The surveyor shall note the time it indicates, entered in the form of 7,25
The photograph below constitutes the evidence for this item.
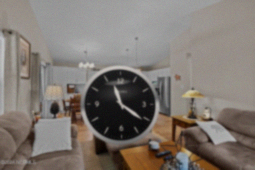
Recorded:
11,21
